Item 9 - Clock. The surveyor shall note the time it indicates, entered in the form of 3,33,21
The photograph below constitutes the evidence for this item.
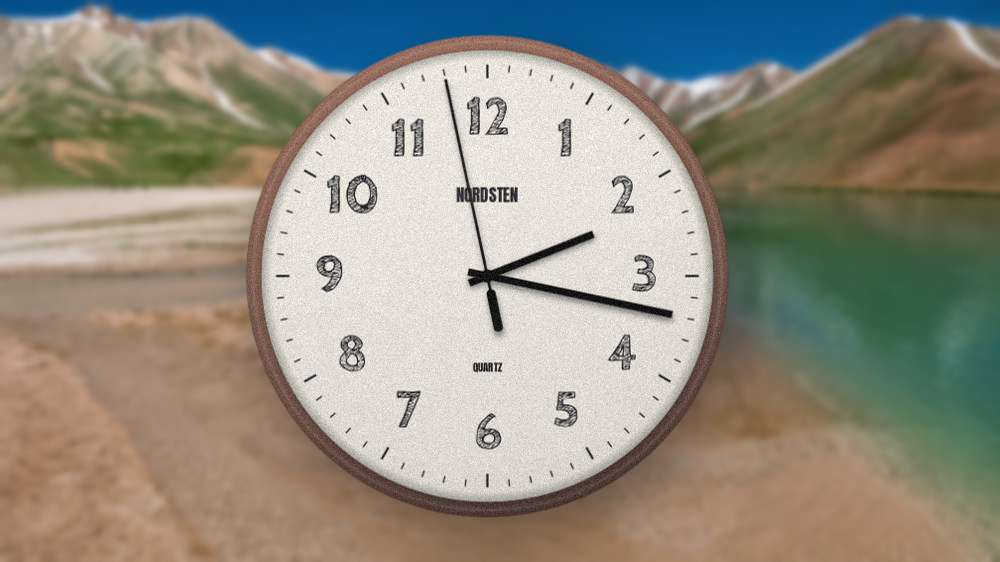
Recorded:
2,16,58
